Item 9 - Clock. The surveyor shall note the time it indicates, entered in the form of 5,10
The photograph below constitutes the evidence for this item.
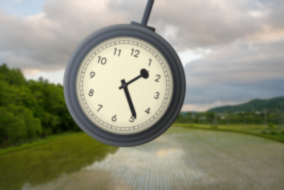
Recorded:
1,24
